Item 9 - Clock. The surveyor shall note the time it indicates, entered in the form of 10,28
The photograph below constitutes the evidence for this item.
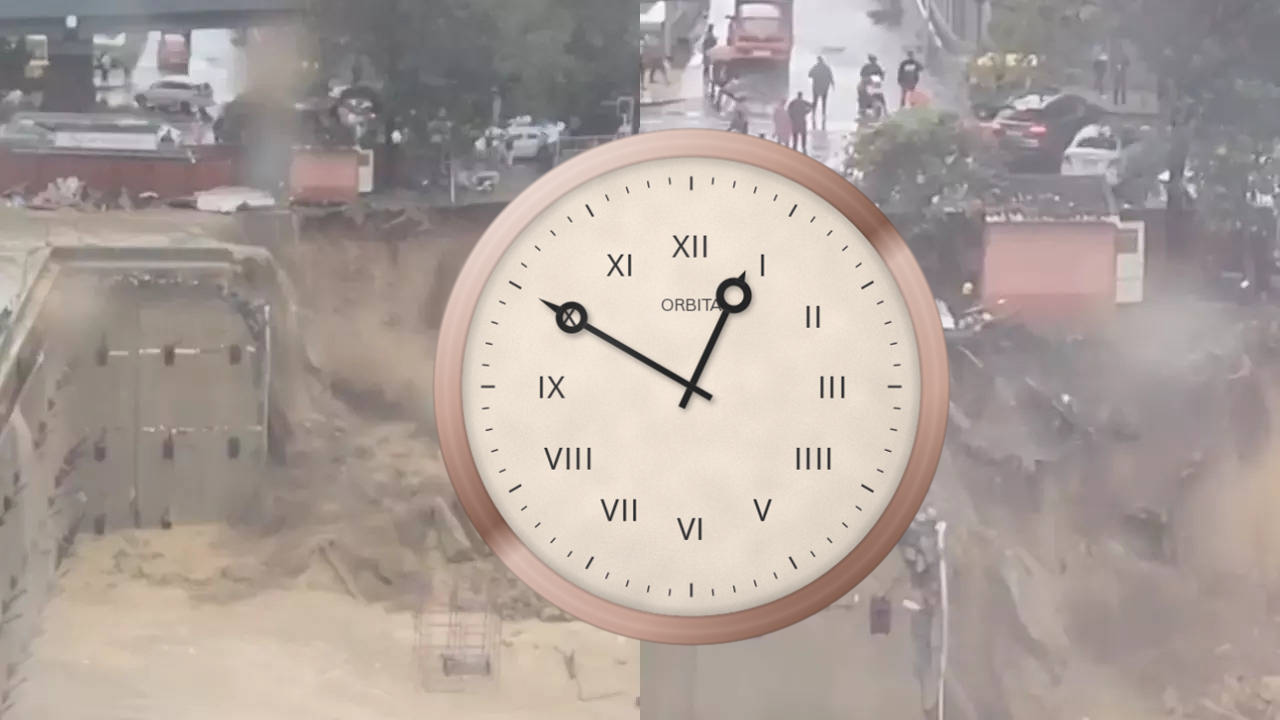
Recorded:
12,50
